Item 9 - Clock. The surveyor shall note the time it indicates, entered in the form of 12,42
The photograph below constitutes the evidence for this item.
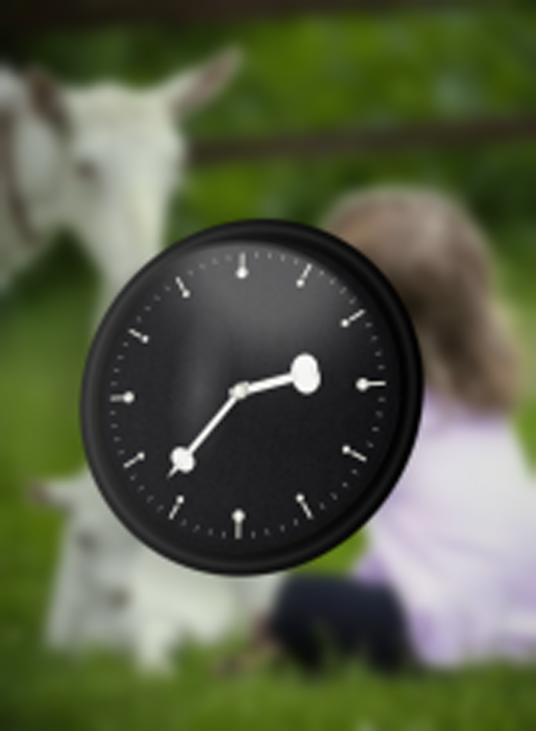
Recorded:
2,37
